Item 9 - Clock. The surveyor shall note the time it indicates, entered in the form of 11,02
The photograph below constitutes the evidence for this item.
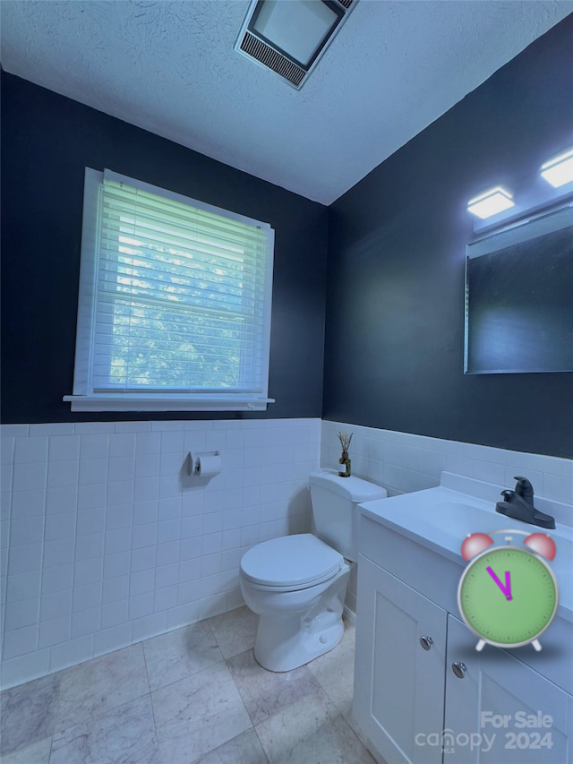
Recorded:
11,54
